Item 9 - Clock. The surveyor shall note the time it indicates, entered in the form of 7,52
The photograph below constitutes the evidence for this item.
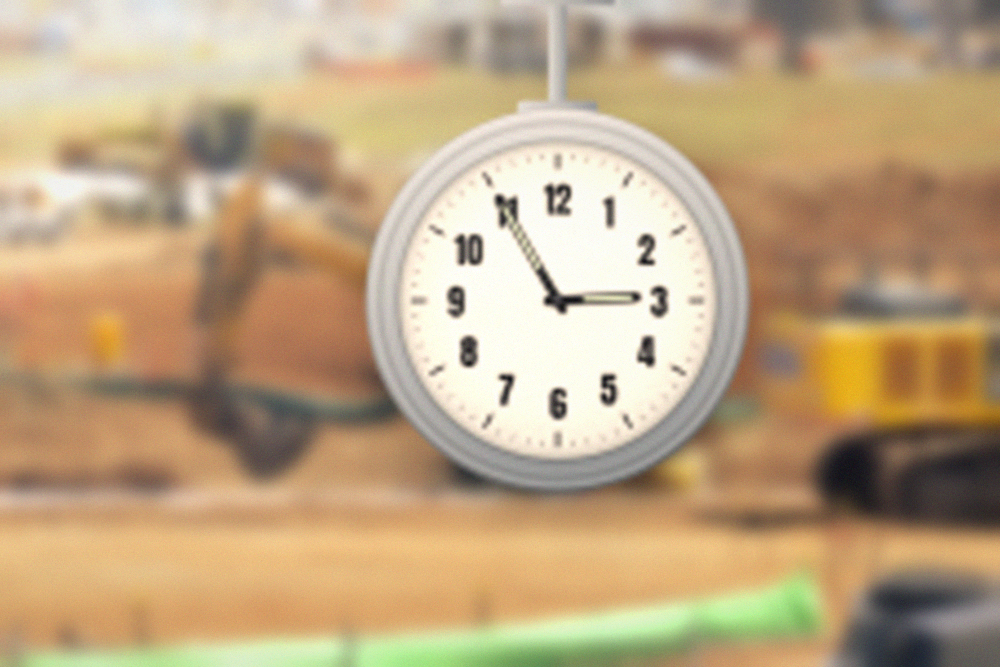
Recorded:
2,55
